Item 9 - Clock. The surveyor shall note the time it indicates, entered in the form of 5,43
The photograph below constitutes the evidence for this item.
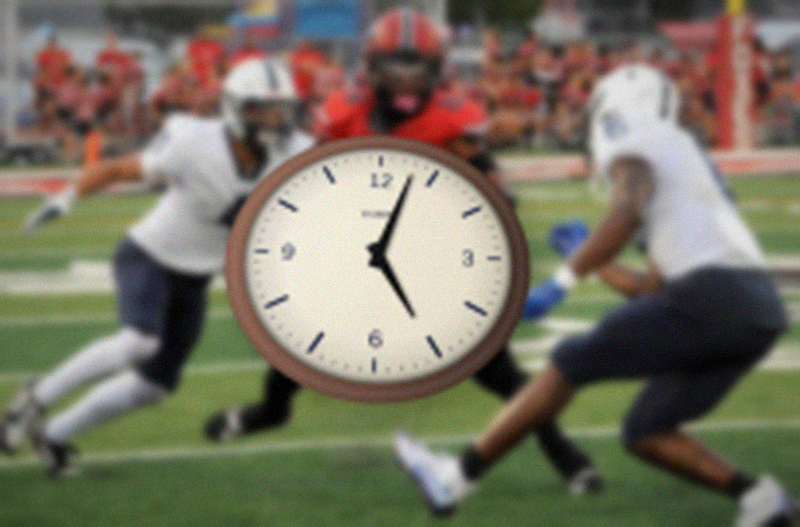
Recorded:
5,03
